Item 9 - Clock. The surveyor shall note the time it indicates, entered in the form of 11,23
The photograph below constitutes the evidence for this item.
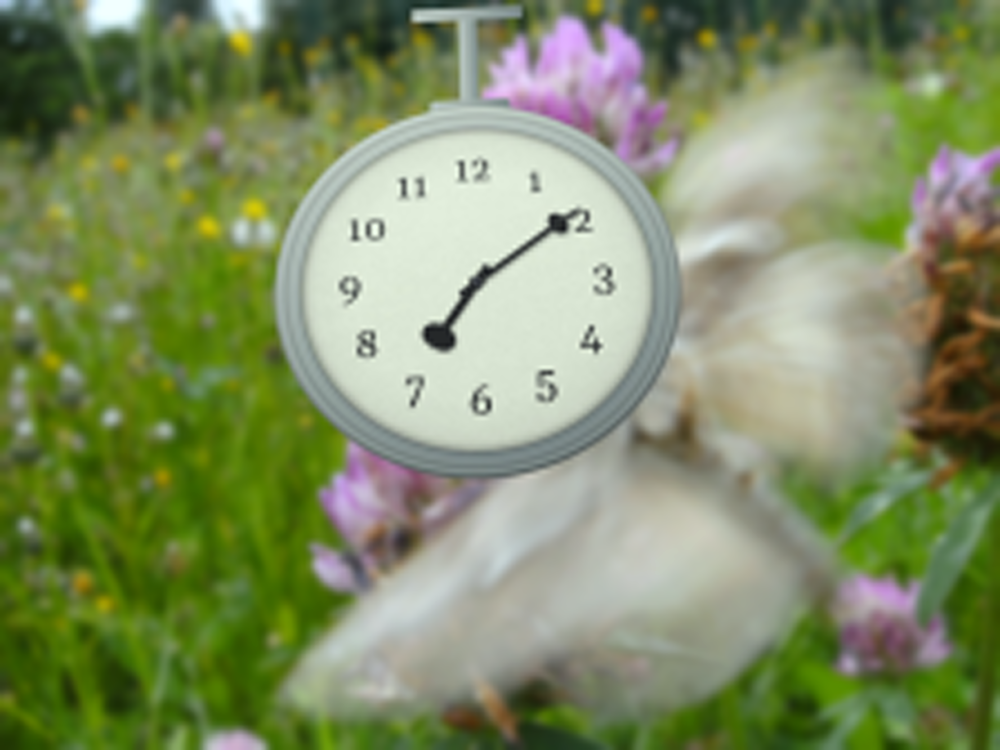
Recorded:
7,09
